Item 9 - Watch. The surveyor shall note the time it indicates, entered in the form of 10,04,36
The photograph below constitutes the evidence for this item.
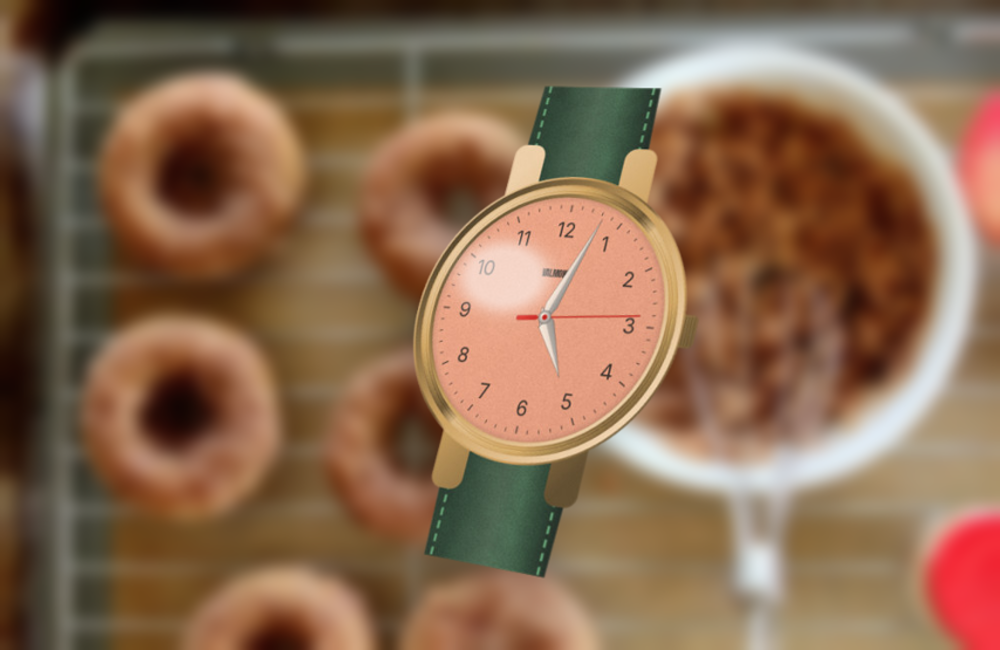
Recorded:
5,03,14
